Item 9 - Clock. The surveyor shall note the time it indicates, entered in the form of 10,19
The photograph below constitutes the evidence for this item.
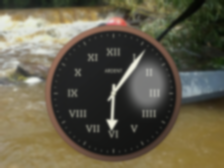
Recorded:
6,06
